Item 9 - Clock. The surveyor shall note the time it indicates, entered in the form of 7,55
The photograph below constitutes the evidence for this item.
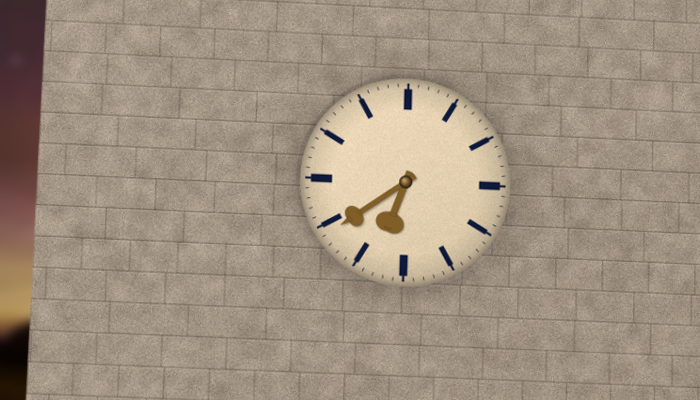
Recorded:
6,39
